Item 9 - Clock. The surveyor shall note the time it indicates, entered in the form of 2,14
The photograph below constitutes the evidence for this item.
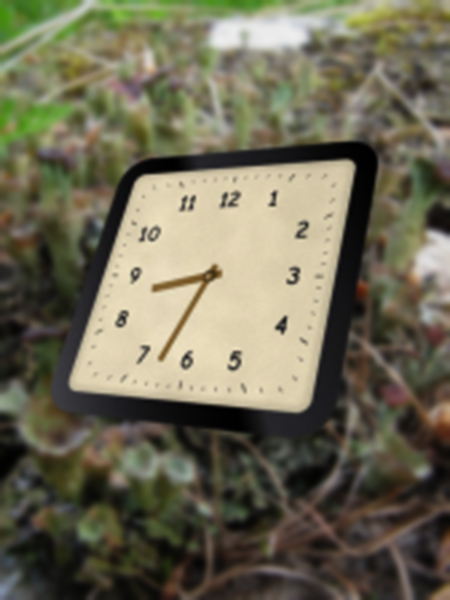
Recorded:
8,33
